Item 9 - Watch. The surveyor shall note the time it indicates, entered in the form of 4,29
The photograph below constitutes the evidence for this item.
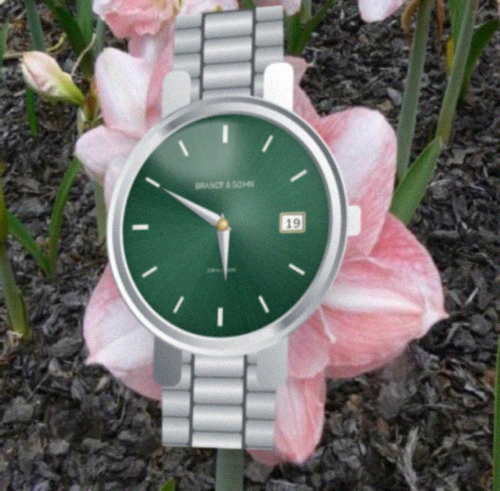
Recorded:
5,50
